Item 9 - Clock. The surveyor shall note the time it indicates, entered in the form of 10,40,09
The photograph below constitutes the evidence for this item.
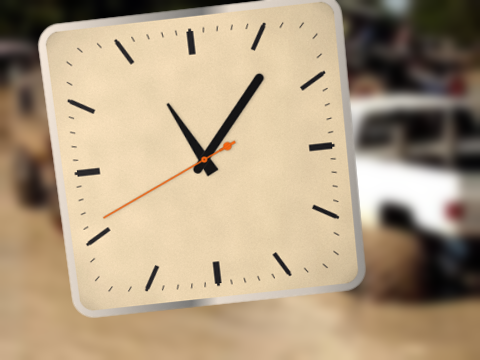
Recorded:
11,06,41
